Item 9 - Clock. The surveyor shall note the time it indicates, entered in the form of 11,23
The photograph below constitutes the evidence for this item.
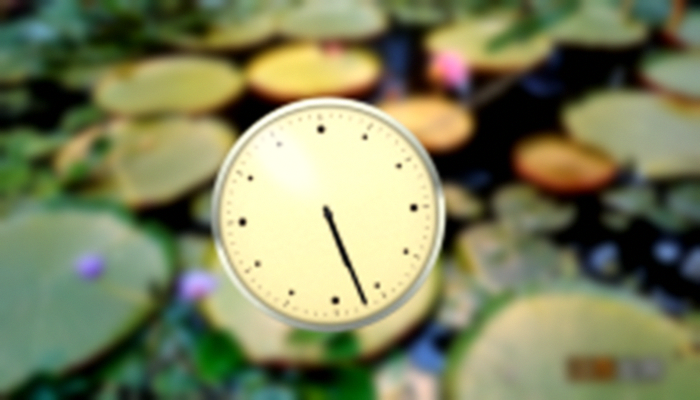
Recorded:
5,27
